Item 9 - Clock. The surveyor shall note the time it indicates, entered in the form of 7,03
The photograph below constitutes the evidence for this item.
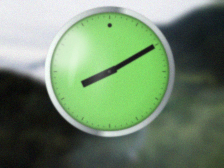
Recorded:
8,10
